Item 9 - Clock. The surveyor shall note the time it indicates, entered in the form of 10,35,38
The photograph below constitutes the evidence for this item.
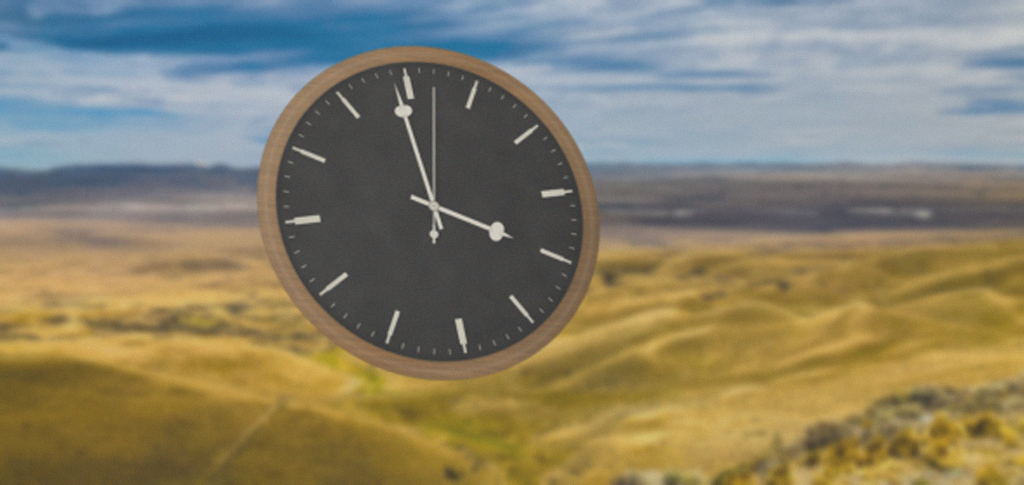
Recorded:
3,59,02
